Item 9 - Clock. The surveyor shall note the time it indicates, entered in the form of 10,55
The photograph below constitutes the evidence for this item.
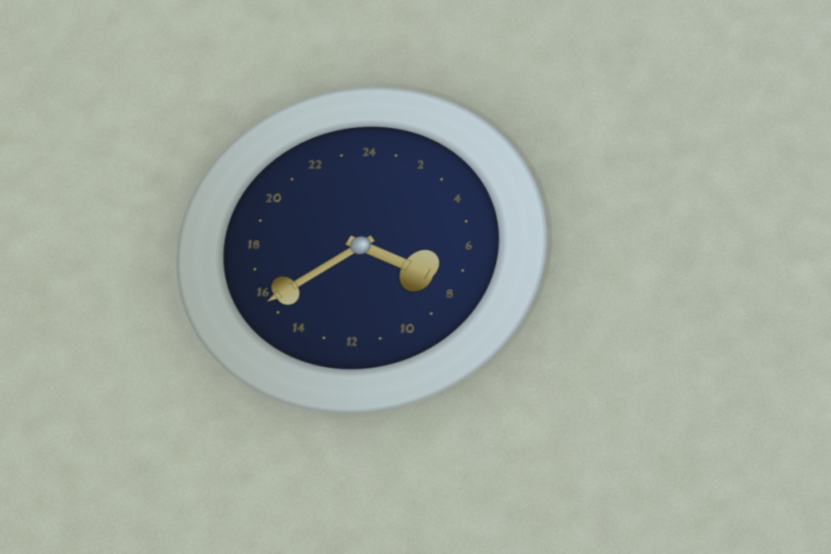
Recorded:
7,39
